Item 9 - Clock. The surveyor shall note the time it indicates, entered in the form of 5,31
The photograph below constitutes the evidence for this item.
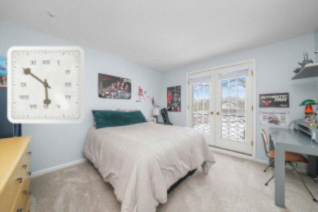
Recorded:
5,51
